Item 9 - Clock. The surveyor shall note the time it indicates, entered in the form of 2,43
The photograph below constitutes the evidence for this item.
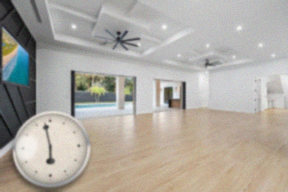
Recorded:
5,58
